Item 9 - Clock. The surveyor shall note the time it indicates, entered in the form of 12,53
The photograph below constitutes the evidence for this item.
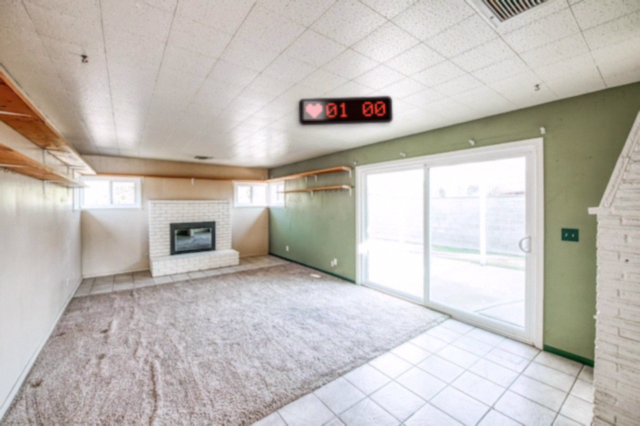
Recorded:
1,00
